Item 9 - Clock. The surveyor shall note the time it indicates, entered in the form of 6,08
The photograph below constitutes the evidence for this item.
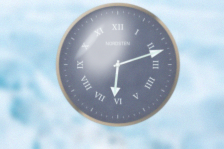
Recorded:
6,12
